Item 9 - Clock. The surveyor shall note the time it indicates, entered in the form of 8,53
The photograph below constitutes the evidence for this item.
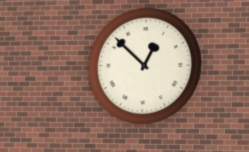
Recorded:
12,52
